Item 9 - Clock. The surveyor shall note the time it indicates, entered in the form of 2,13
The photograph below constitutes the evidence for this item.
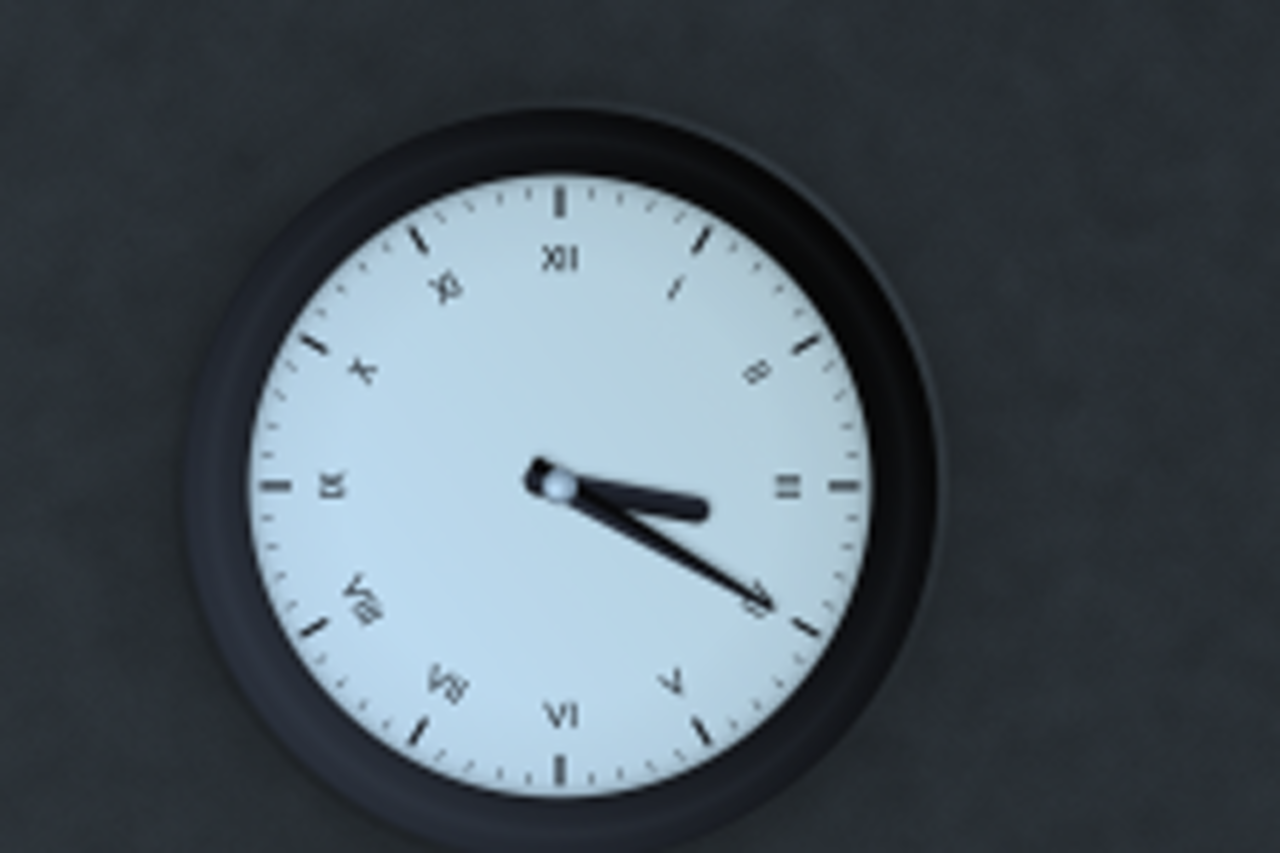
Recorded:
3,20
